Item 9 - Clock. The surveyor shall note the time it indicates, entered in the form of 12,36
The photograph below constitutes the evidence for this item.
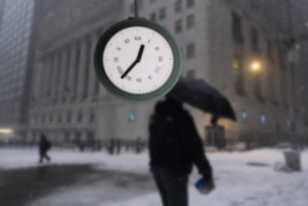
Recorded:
12,37
